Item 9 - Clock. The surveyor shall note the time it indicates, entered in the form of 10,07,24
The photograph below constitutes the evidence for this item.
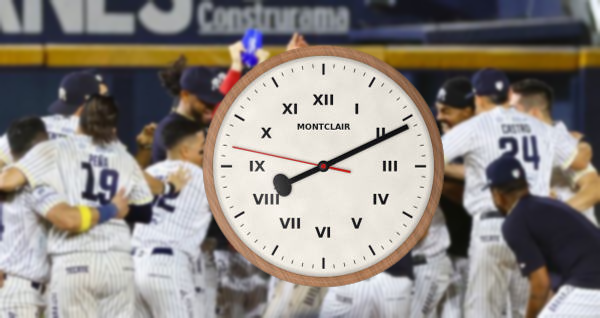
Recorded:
8,10,47
